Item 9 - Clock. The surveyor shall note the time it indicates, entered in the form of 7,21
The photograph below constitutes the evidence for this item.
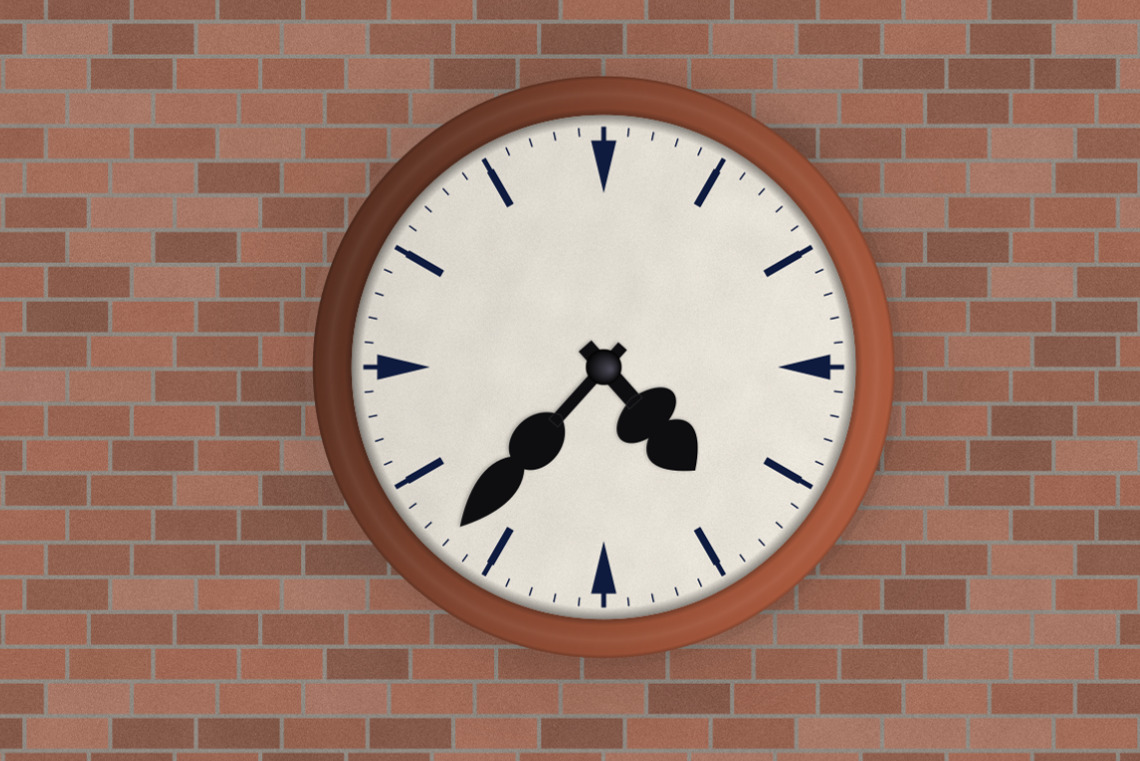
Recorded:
4,37
